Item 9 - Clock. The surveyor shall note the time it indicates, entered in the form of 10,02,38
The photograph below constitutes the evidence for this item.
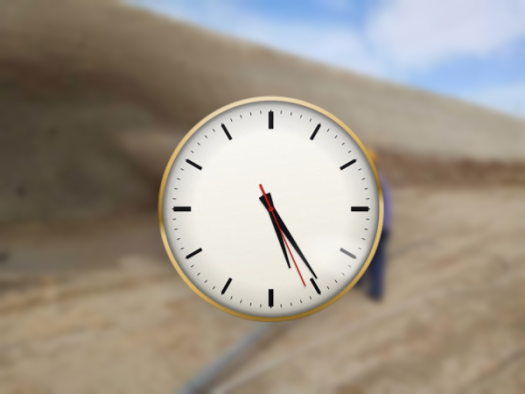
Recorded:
5,24,26
